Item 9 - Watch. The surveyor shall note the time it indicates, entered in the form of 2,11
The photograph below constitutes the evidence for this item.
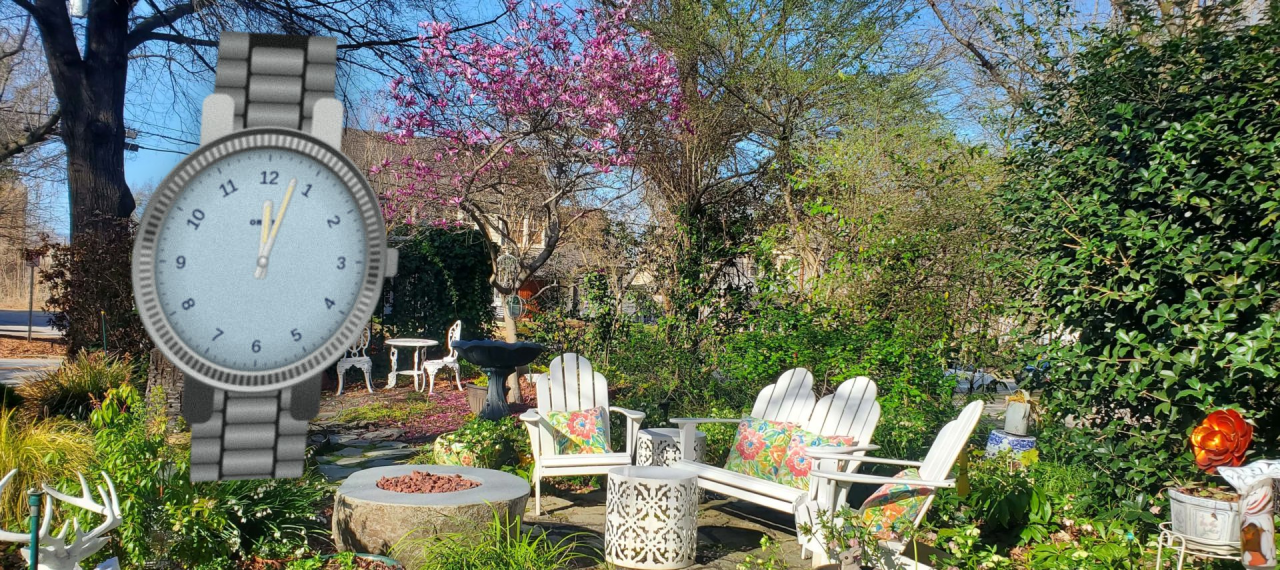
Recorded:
12,03
